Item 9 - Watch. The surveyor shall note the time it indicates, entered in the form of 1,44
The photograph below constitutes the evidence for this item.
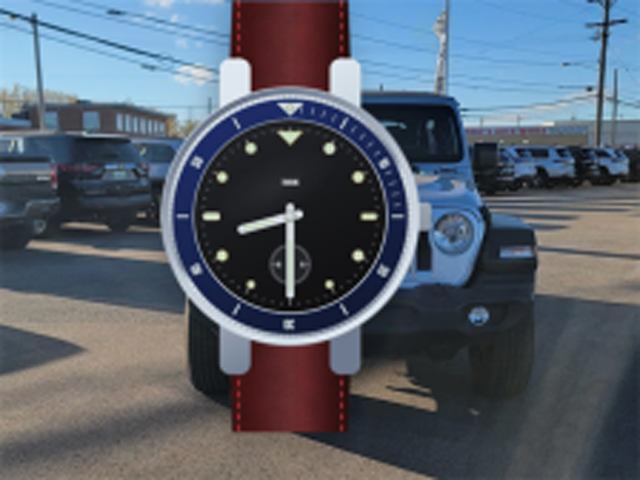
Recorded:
8,30
